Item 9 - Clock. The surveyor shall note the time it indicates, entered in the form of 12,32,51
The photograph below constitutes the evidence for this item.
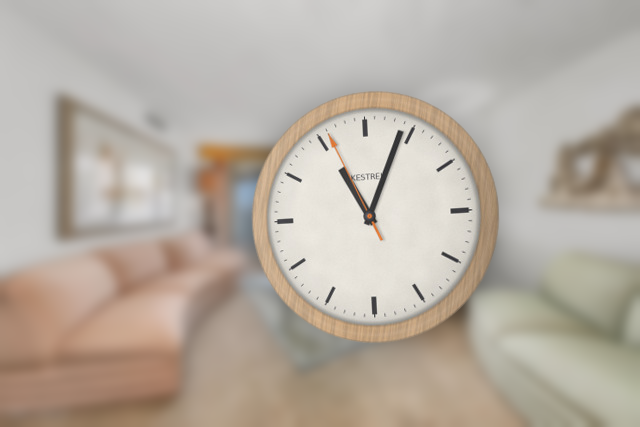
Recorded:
11,03,56
